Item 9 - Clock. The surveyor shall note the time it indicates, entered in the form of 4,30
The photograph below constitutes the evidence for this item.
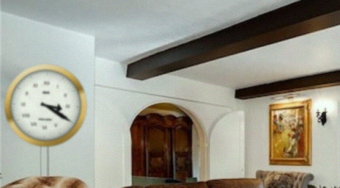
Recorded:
3,20
